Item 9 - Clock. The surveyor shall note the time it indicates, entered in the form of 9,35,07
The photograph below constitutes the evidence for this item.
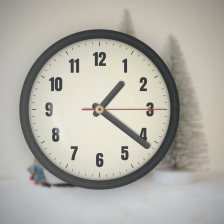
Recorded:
1,21,15
